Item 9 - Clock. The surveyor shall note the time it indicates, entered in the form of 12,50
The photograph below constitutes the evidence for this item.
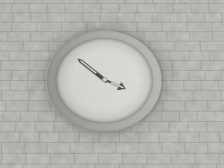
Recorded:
3,52
